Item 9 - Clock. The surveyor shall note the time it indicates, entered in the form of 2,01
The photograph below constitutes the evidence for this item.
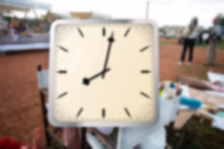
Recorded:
8,02
